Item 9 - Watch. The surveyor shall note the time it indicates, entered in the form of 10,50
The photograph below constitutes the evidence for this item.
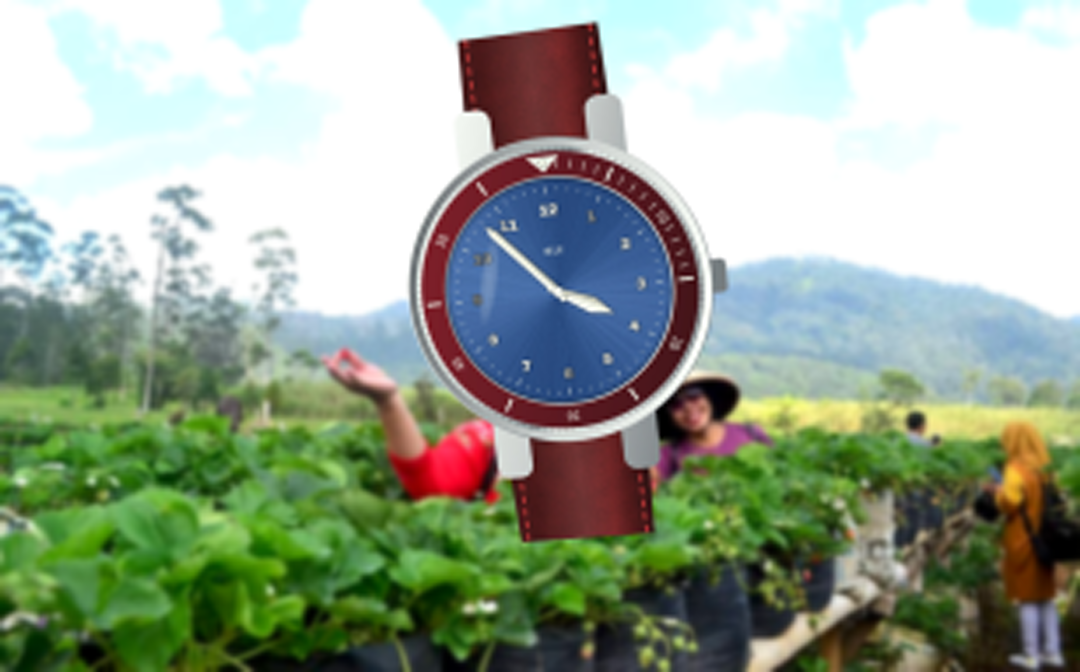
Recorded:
3,53
